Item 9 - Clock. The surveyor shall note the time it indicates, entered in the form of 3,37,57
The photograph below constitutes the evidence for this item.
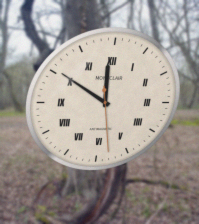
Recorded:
11,50,28
